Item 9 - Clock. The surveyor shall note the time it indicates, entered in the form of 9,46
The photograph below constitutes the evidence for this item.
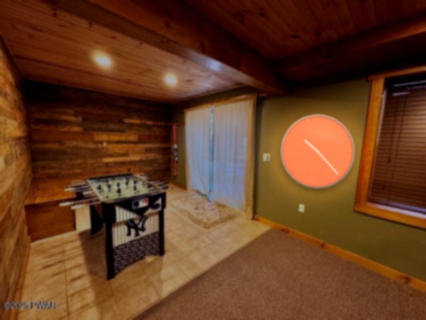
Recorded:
10,23
